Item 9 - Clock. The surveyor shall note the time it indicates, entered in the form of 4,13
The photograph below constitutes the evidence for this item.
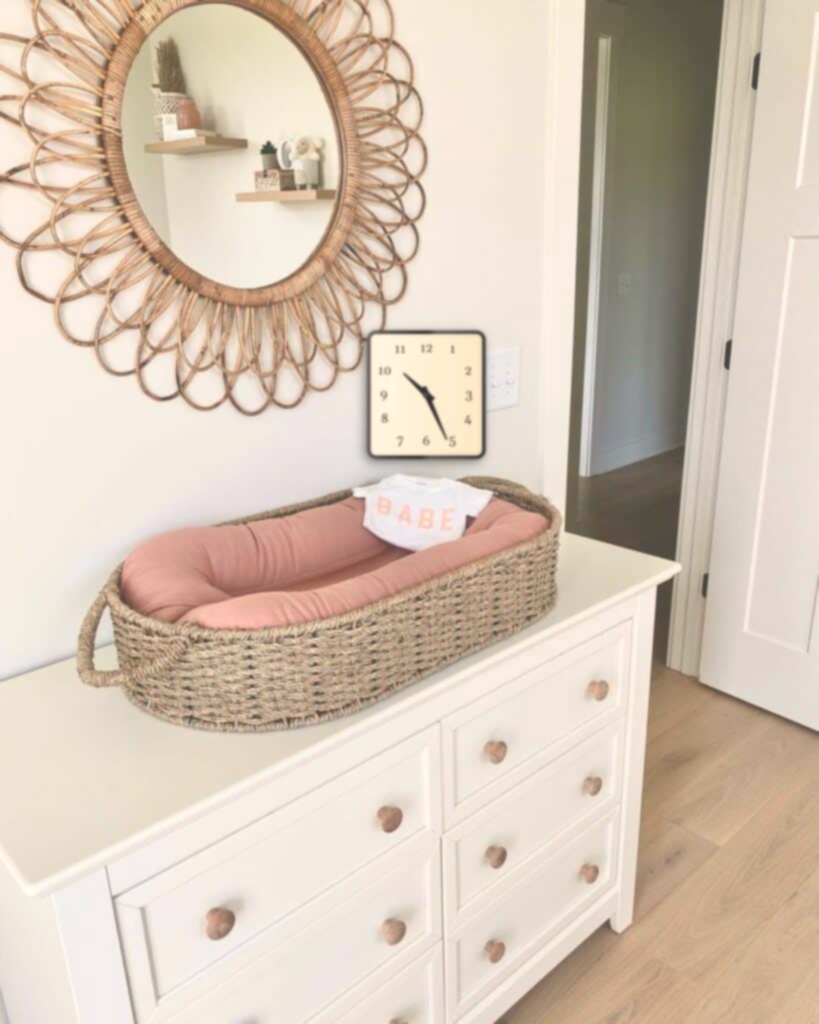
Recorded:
10,26
